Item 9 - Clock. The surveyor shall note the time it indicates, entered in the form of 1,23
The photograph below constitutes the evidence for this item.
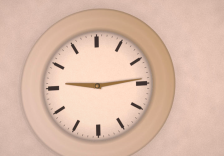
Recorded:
9,14
